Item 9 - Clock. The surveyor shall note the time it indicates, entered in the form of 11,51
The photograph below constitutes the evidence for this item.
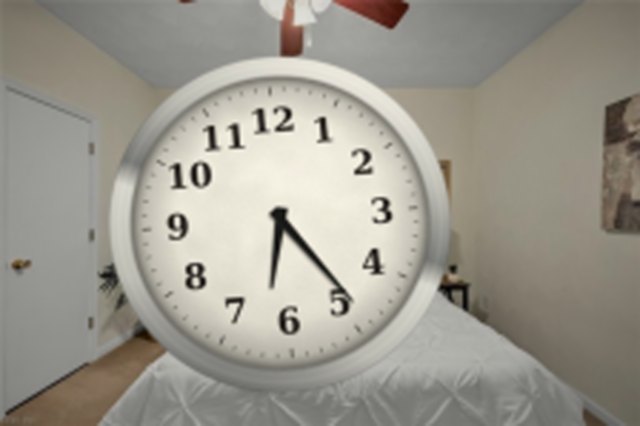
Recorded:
6,24
